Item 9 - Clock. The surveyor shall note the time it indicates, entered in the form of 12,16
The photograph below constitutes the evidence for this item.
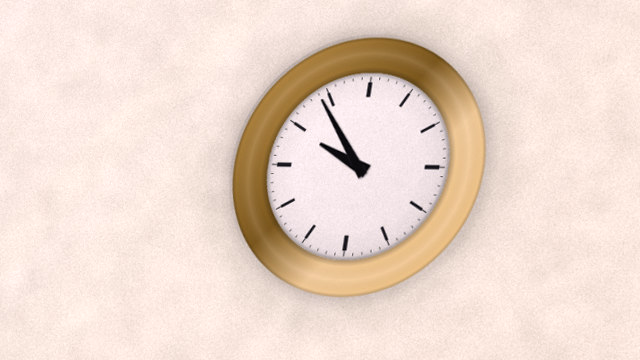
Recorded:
9,54
